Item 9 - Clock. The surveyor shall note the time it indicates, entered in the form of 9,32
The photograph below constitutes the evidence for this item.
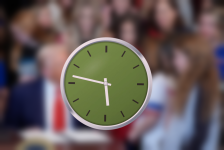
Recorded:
5,47
